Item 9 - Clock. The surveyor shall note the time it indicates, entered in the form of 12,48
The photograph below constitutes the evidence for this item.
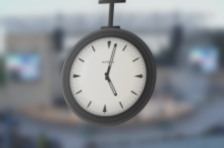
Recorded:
5,02
